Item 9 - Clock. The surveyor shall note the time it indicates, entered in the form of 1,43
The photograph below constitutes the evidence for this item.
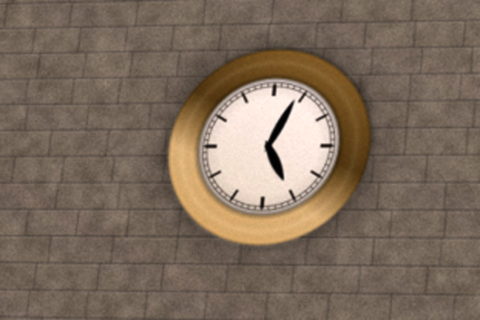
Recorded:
5,04
